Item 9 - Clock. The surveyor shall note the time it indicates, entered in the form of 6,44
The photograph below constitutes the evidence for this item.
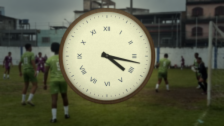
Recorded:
4,17
